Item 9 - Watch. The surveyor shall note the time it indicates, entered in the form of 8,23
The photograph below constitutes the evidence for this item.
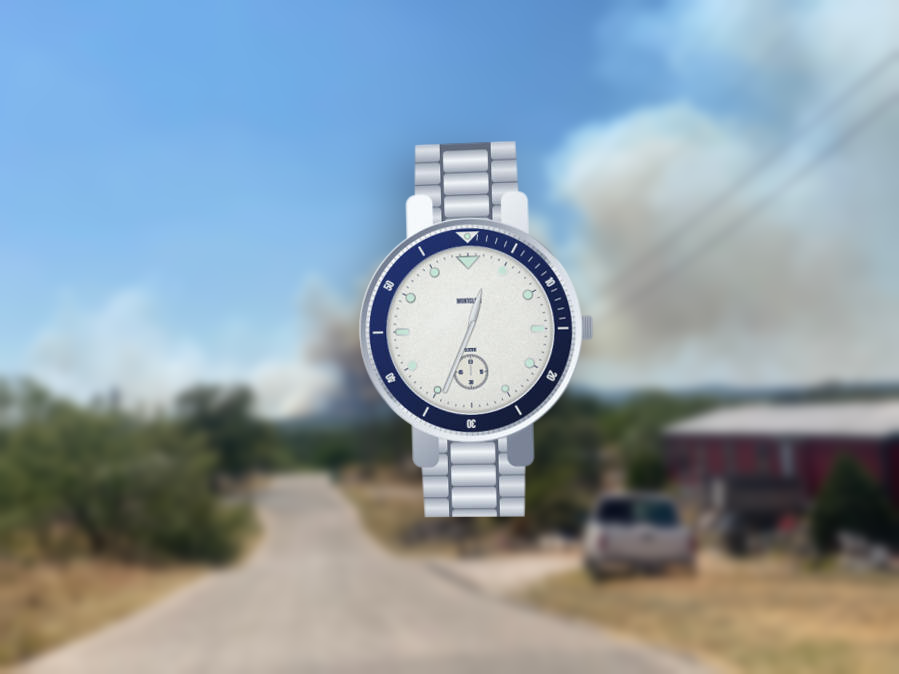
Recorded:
12,34
